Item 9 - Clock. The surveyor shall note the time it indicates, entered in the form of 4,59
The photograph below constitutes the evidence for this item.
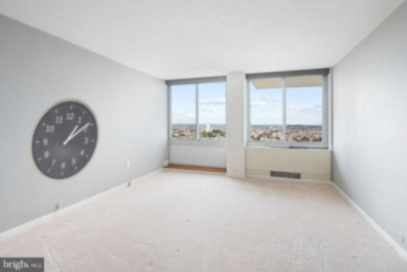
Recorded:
1,09
